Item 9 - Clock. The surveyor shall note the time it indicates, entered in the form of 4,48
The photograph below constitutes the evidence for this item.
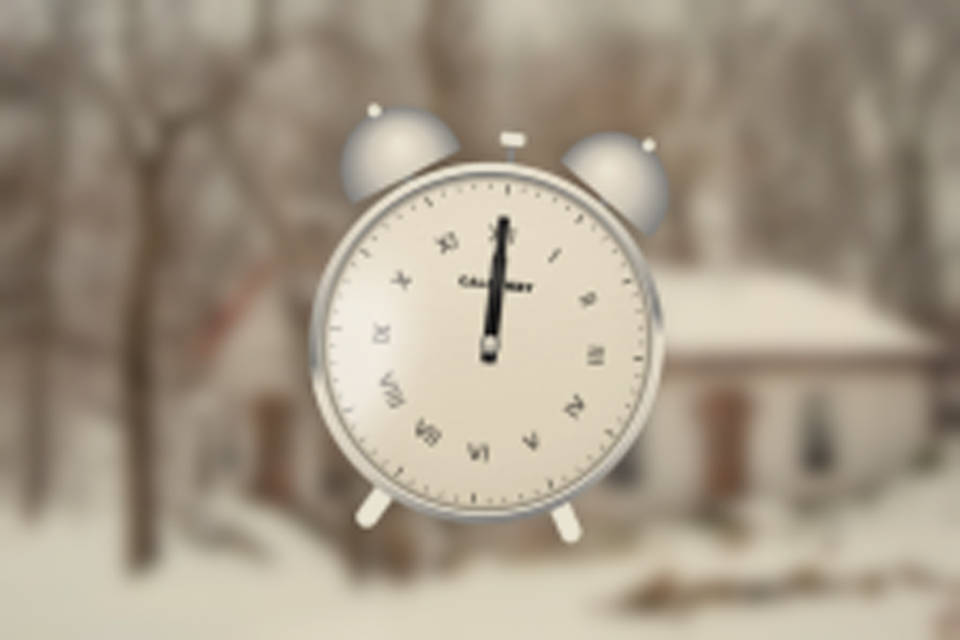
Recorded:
12,00
